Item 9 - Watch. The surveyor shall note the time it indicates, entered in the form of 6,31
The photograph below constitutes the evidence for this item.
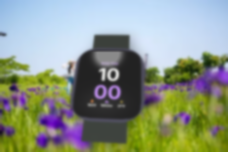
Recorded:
10,00
